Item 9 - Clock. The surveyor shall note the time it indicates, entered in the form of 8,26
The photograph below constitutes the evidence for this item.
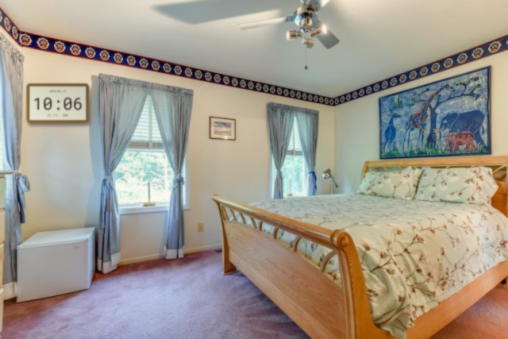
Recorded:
10,06
